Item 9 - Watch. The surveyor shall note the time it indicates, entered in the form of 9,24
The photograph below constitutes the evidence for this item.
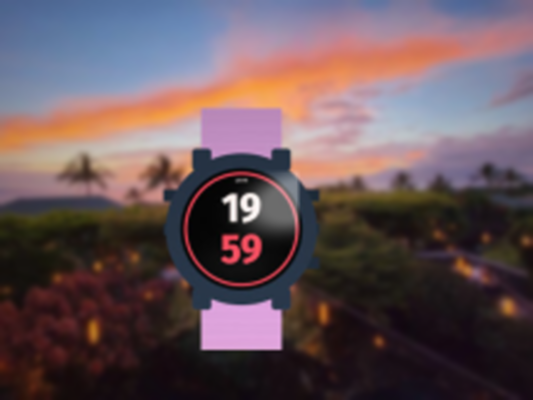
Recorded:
19,59
